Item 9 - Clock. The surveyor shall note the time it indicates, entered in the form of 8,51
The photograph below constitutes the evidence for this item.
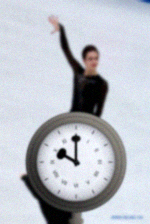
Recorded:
10,00
